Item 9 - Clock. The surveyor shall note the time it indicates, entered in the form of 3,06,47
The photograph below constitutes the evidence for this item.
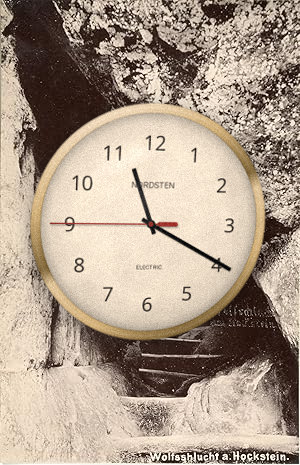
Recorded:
11,19,45
